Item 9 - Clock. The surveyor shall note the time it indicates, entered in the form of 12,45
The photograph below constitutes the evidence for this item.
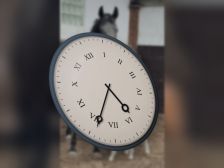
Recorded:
5,39
